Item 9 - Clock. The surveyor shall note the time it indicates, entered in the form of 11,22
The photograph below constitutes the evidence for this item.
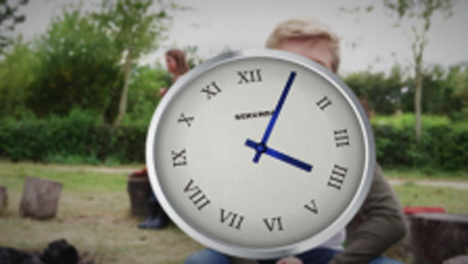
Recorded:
4,05
